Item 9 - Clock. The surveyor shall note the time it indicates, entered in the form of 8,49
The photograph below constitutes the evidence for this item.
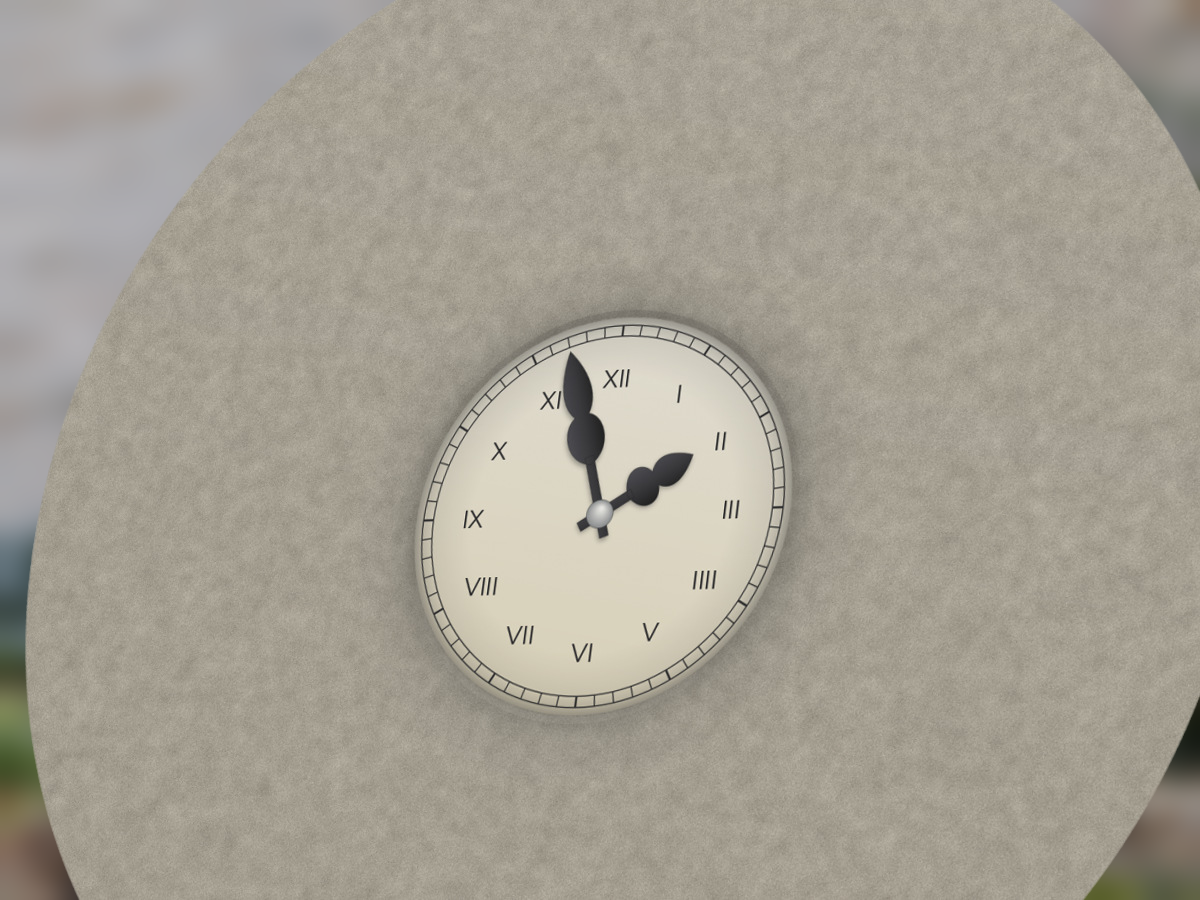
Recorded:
1,57
